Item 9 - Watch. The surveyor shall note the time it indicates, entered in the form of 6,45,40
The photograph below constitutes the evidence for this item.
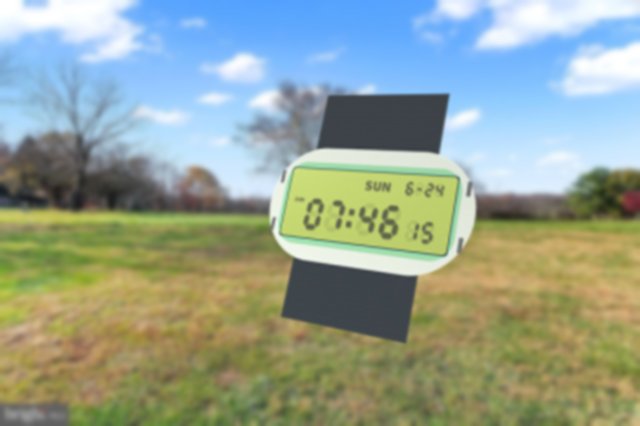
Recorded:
7,46,15
